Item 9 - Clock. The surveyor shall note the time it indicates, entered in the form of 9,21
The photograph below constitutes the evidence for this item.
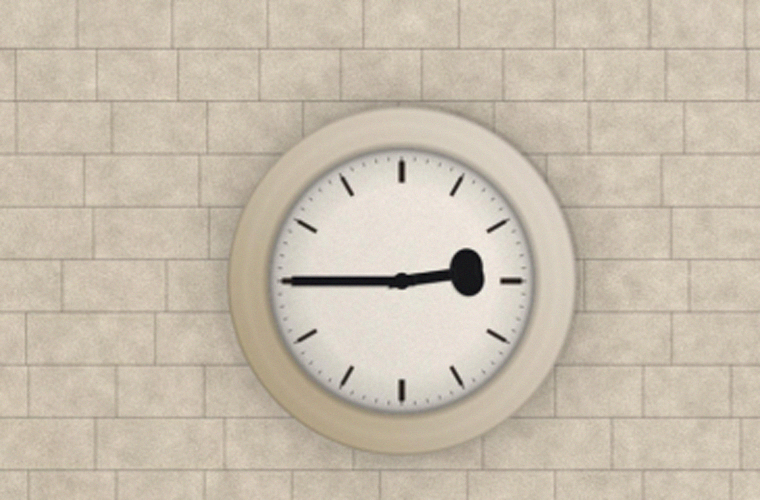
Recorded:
2,45
